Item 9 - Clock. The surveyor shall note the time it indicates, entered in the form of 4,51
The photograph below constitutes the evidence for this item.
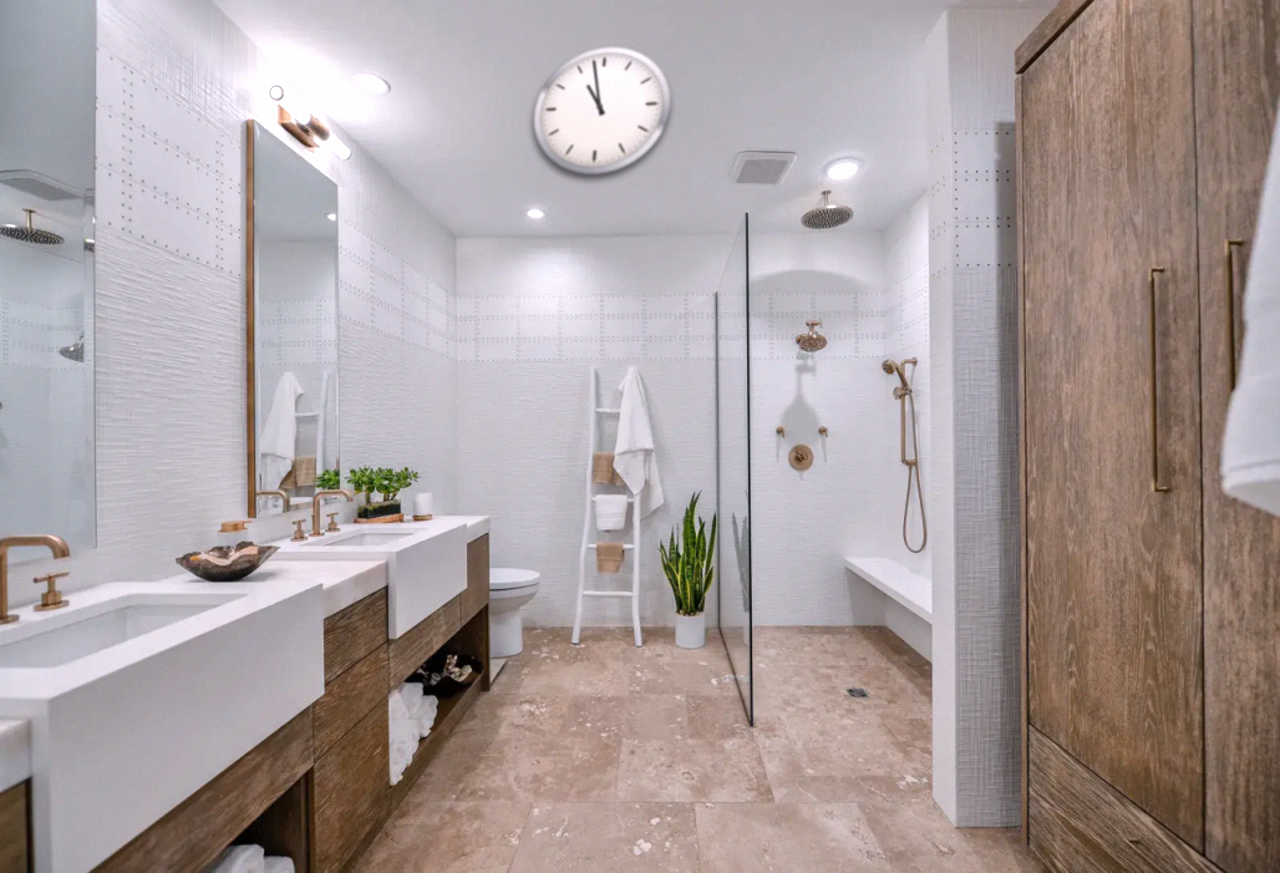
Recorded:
10,58
